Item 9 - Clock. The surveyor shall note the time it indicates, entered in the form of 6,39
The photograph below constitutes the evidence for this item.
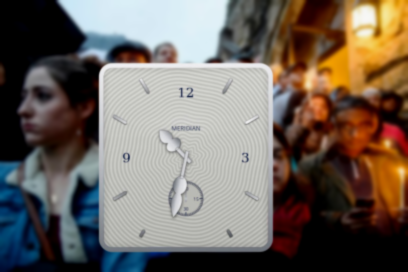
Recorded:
10,32
